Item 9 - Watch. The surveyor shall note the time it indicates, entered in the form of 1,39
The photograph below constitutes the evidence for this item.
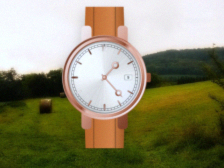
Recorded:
1,23
